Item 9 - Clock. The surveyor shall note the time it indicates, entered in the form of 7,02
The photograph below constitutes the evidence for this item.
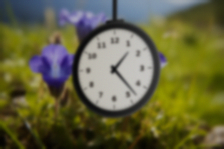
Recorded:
1,23
